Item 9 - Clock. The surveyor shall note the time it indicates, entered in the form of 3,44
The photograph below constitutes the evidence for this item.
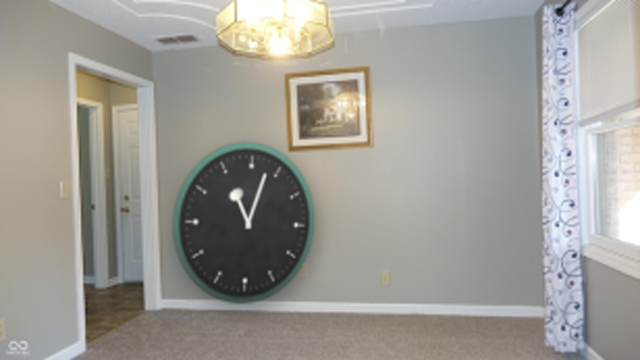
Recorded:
11,03
